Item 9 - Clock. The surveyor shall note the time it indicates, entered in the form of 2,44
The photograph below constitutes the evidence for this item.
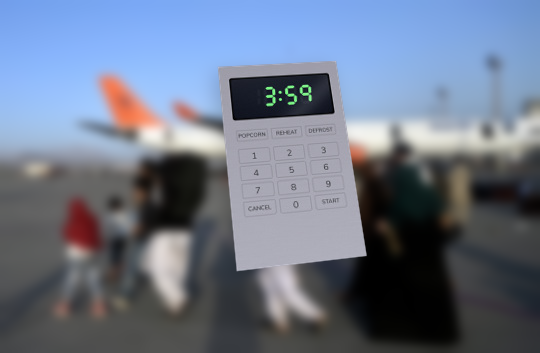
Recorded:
3,59
